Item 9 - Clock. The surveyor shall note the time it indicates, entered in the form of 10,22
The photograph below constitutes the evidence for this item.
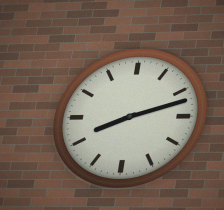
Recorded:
8,12
